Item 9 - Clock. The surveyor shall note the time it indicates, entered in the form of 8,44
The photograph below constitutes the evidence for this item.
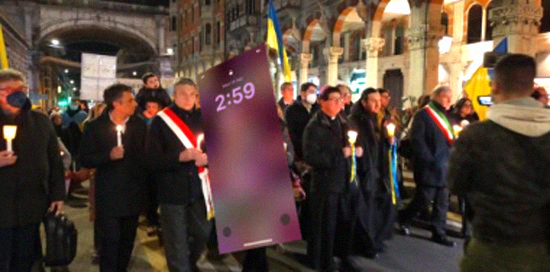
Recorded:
2,59
